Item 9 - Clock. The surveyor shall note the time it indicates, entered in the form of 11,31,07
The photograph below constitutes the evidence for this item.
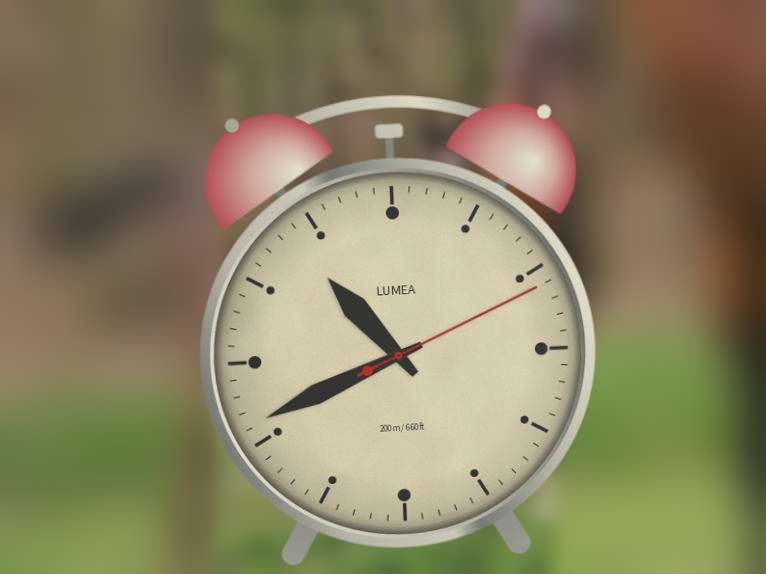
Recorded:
10,41,11
